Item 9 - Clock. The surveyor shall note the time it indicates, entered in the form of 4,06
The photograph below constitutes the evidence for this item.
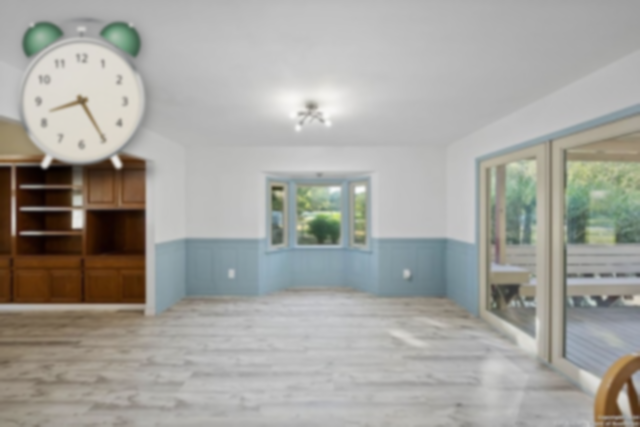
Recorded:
8,25
